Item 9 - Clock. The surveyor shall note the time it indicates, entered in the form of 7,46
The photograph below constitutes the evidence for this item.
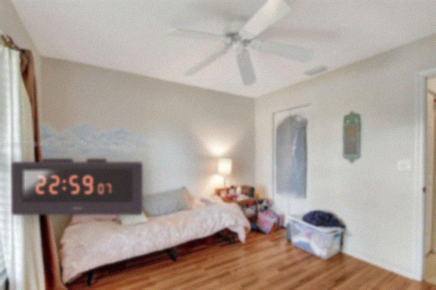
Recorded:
22,59
